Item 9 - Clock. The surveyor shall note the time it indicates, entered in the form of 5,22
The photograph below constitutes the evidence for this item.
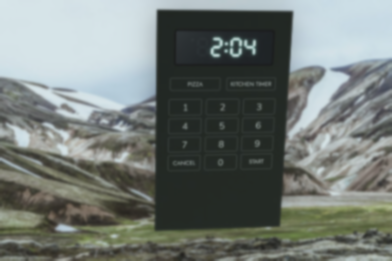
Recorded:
2,04
